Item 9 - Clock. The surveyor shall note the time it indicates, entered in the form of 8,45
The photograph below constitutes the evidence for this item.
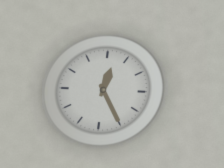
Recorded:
12,25
